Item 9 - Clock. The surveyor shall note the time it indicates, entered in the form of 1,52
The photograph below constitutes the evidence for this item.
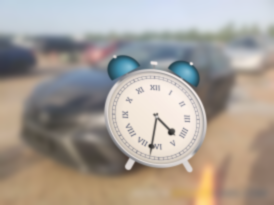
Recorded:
4,32
